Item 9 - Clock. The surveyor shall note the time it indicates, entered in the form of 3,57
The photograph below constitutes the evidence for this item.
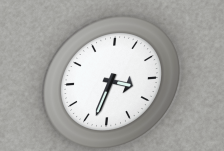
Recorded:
3,33
